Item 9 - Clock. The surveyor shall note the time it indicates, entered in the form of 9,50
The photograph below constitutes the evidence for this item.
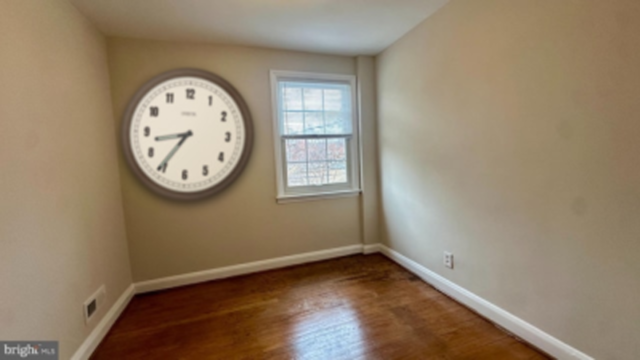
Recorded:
8,36
